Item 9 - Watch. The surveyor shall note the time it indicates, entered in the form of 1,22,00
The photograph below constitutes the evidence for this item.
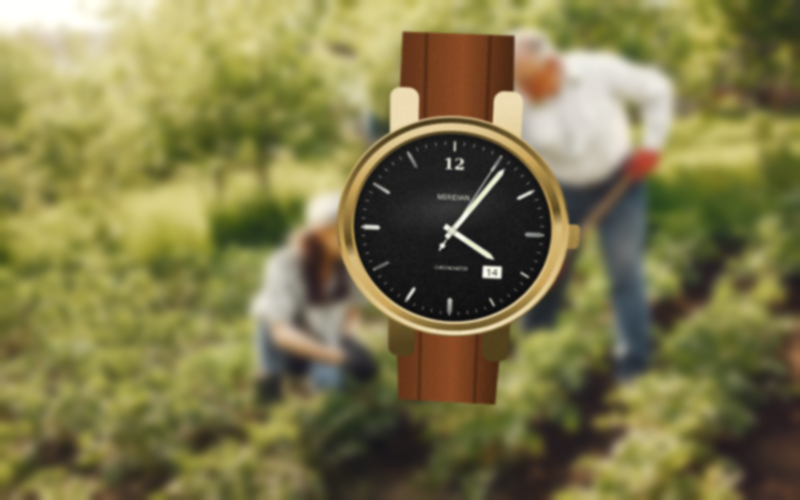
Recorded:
4,06,05
